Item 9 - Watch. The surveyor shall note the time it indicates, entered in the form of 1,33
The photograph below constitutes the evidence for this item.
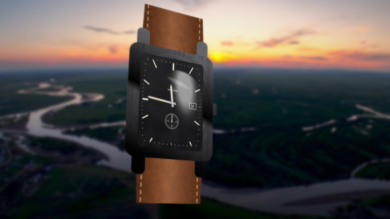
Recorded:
11,46
